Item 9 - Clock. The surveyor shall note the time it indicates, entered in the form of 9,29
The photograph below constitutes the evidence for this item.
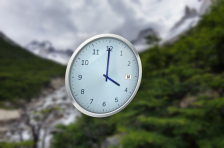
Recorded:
4,00
